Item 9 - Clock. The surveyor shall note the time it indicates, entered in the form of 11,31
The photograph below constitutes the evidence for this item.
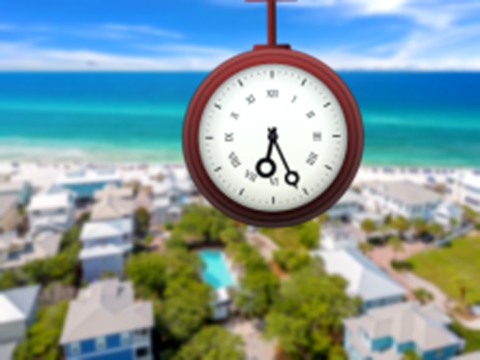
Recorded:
6,26
